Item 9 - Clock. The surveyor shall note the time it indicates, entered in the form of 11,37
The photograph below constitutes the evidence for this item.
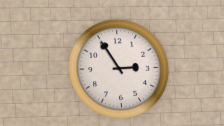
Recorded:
2,55
